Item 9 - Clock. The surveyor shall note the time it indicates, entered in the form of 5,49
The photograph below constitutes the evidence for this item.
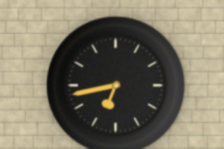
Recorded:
6,43
